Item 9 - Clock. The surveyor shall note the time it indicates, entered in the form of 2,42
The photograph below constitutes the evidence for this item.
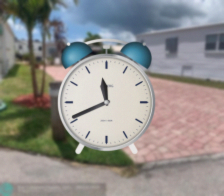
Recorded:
11,41
